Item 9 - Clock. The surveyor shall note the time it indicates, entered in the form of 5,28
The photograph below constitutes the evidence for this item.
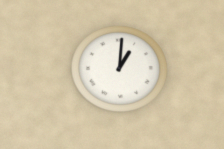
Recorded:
1,01
